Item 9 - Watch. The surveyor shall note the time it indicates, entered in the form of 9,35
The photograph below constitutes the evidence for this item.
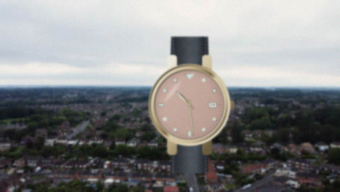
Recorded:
10,29
